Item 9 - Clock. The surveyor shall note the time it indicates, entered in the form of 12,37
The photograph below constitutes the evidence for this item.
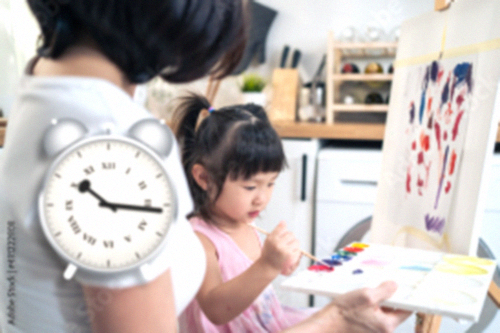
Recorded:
10,16
